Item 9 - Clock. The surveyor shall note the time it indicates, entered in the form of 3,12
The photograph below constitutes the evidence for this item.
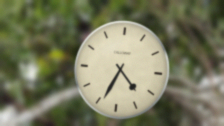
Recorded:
4,34
